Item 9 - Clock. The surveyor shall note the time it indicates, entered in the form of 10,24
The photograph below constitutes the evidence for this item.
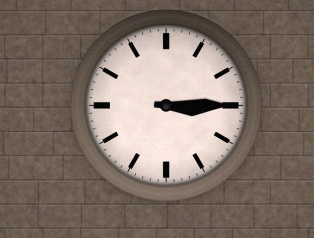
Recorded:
3,15
